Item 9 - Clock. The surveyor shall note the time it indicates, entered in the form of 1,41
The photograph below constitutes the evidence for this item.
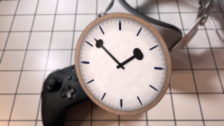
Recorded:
1,52
